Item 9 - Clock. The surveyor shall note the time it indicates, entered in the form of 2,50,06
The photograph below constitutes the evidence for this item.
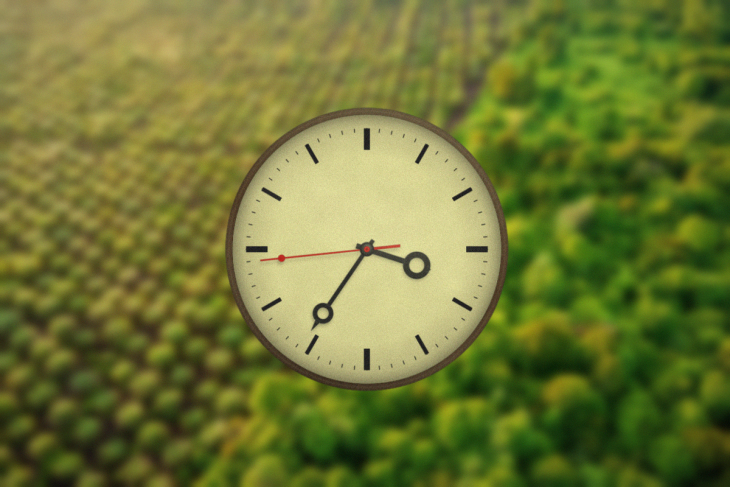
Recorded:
3,35,44
